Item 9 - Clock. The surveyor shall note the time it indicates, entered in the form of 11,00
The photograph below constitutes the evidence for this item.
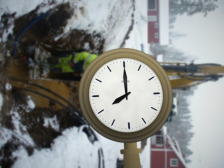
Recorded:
8,00
